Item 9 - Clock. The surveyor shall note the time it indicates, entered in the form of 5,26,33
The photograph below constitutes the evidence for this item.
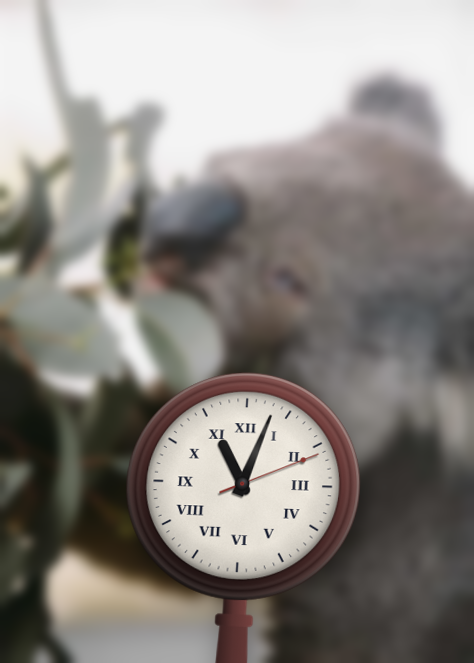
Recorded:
11,03,11
